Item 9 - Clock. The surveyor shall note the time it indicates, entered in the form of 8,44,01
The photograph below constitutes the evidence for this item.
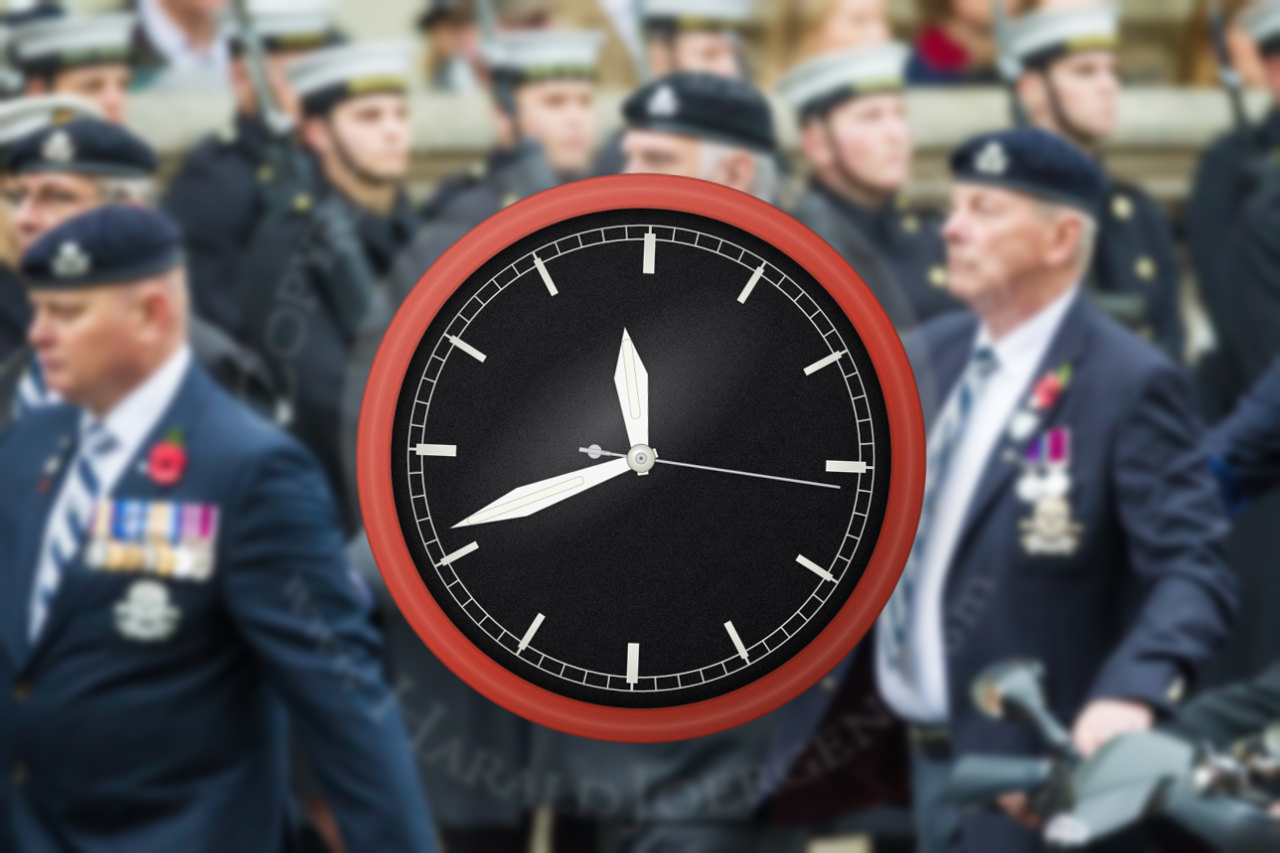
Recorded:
11,41,16
